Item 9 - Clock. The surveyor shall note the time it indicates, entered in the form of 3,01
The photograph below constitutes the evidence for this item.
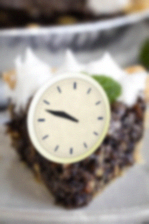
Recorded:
9,48
